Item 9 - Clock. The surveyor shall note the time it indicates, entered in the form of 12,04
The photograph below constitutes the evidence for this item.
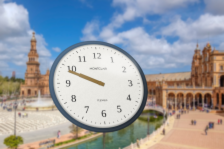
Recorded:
9,49
